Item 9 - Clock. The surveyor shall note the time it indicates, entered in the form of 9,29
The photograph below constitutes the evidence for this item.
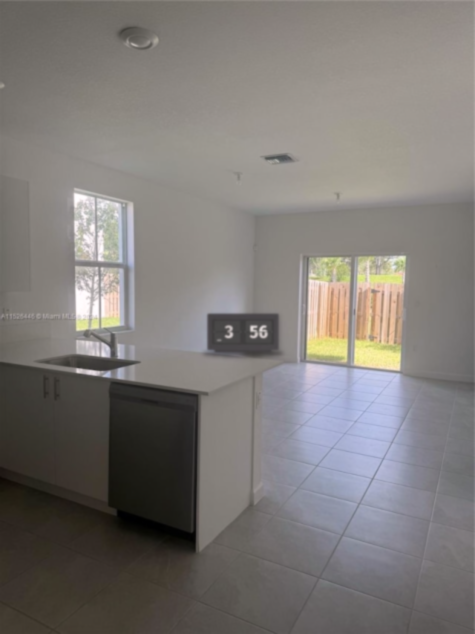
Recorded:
3,56
